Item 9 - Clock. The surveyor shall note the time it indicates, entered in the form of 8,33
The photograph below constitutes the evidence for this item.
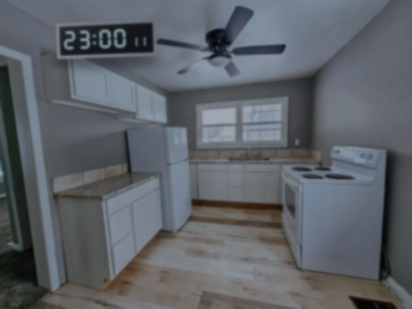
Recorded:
23,00
